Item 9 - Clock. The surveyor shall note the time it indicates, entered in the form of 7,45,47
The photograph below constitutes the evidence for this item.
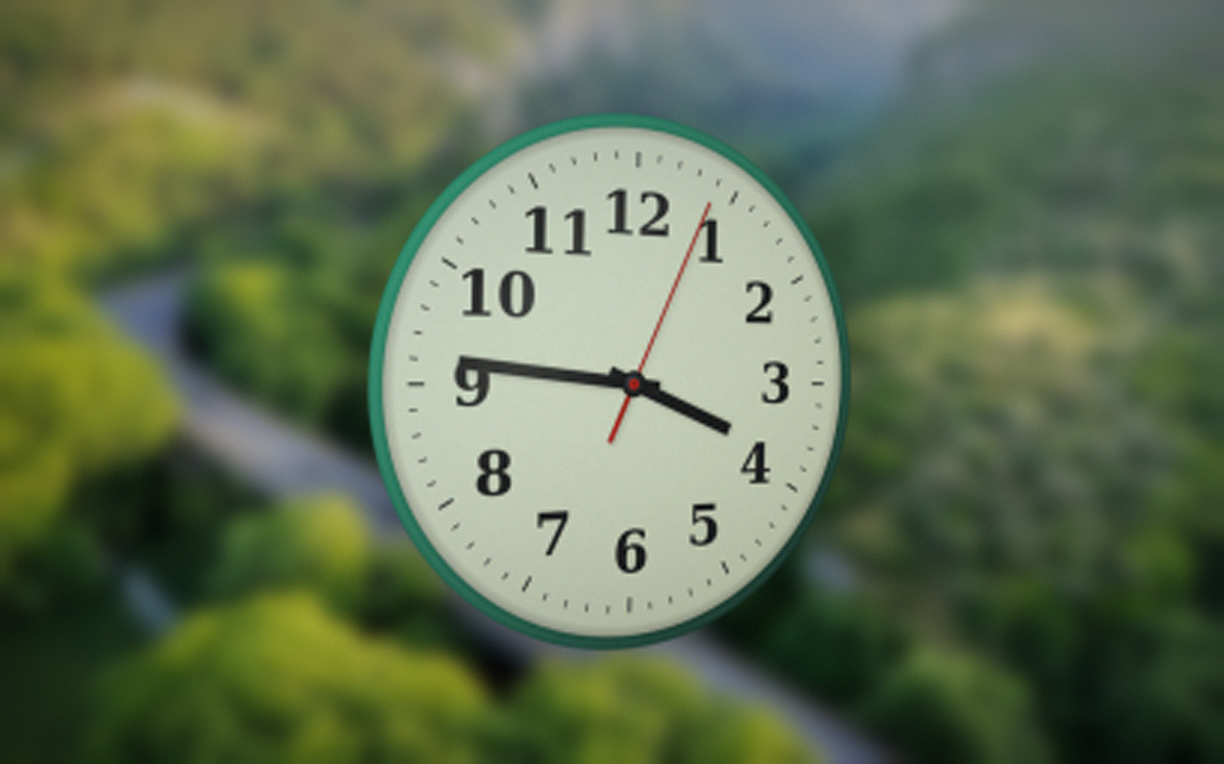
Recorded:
3,46,04
